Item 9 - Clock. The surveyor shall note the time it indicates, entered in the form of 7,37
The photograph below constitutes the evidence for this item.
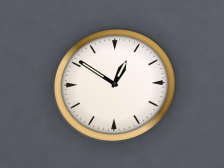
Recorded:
12,51
